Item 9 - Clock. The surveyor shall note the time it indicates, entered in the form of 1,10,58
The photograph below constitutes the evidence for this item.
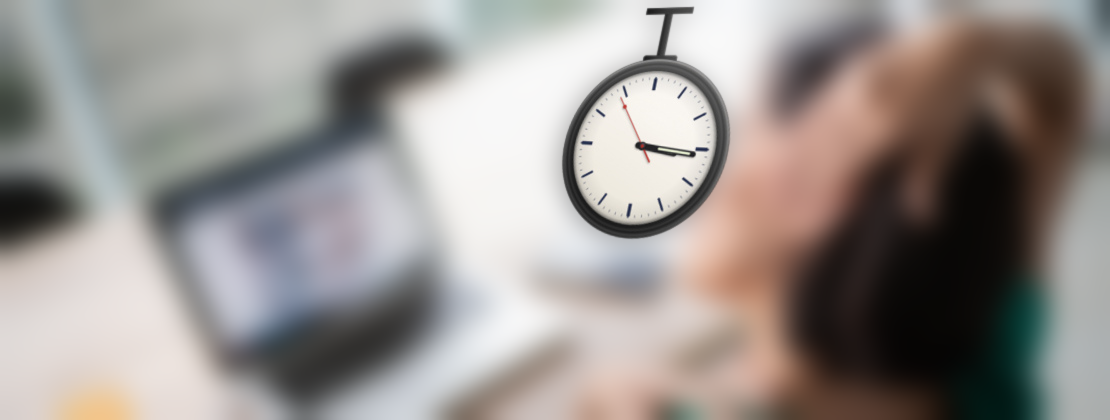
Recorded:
3,15,54
